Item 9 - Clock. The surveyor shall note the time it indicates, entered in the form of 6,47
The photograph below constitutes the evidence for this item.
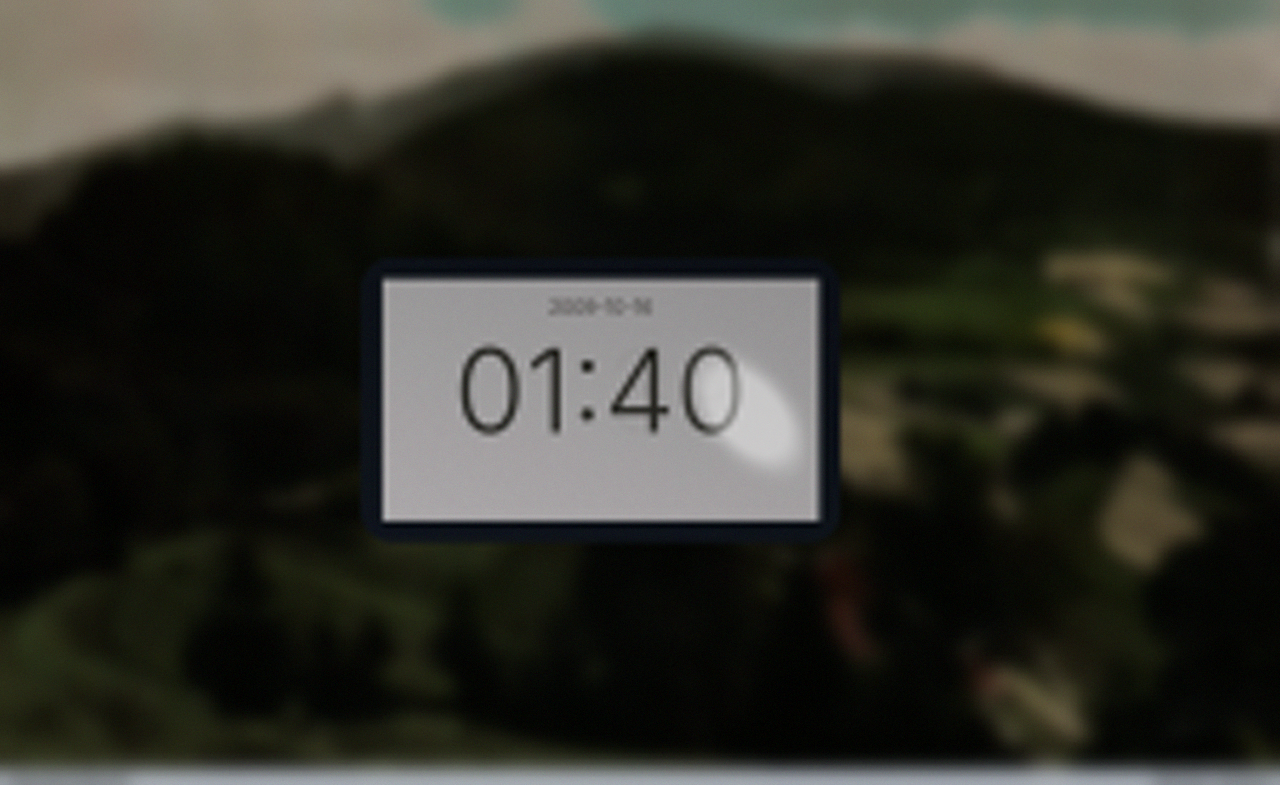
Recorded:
1,40
